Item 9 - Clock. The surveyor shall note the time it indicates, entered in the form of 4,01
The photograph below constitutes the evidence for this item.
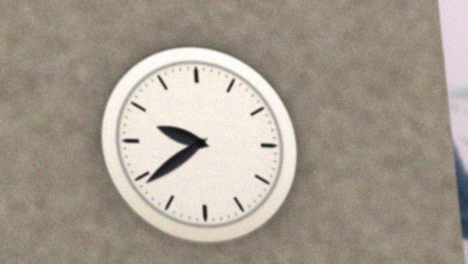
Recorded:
9,39
